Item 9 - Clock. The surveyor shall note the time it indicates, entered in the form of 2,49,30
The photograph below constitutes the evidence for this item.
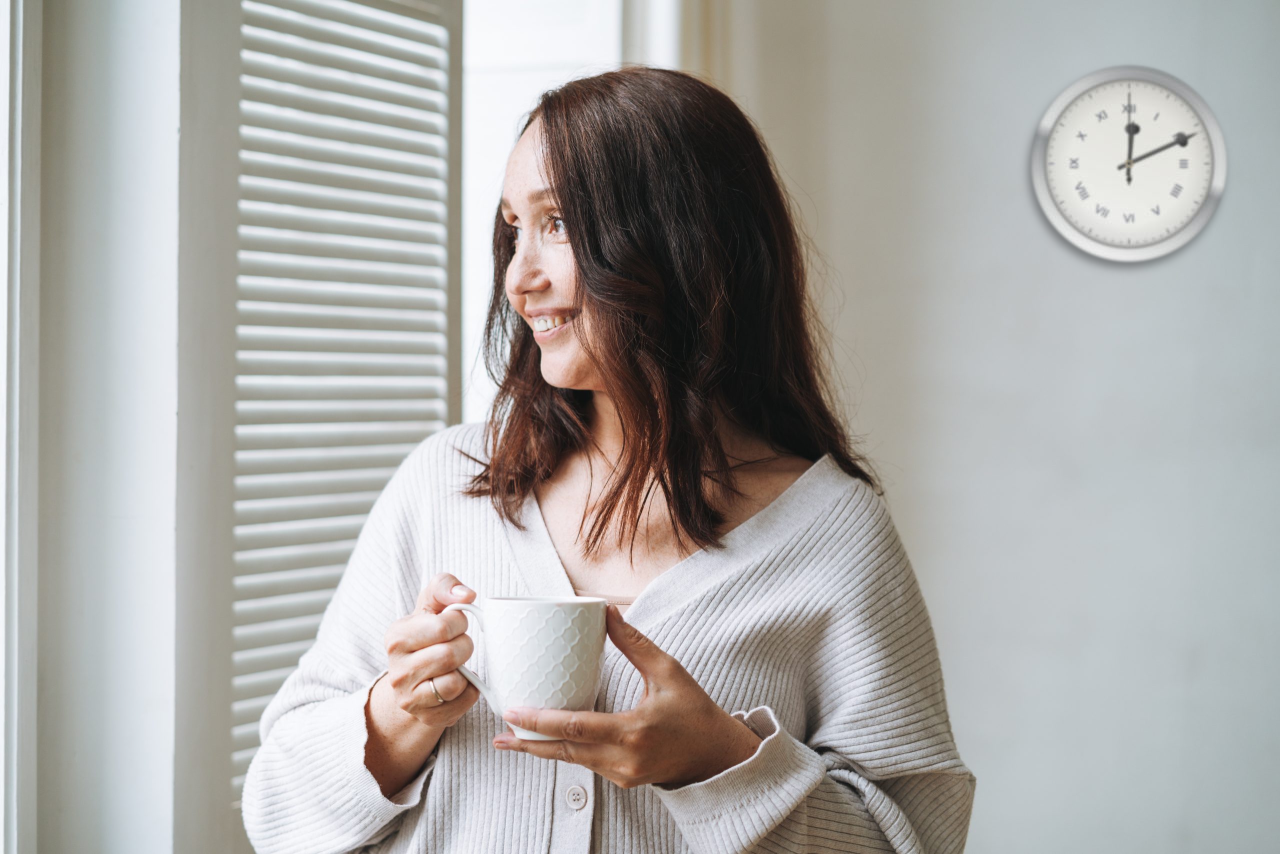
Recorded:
12,11,00
